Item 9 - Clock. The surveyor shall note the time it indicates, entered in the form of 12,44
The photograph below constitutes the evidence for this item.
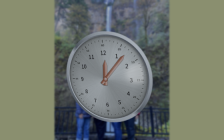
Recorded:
12,07
